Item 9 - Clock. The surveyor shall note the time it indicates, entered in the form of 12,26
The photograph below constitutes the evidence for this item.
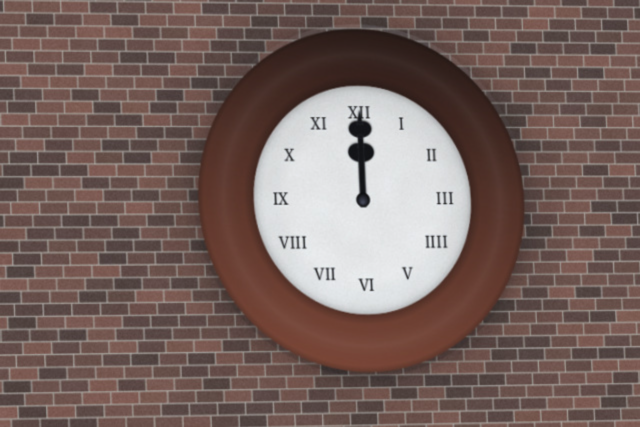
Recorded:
12,00
